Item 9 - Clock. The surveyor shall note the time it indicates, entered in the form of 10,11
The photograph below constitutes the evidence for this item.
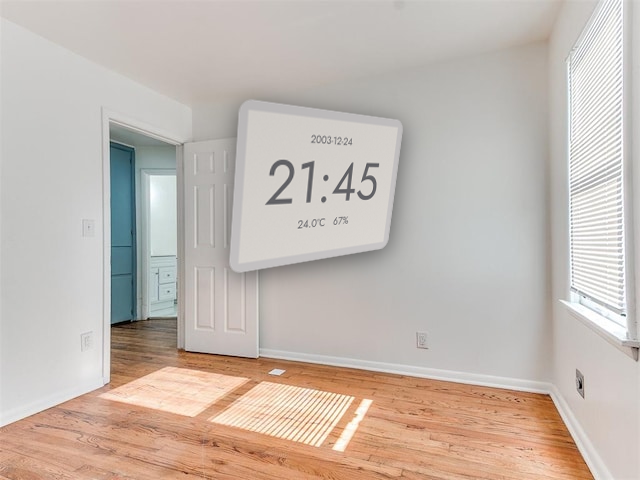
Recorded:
21,45
